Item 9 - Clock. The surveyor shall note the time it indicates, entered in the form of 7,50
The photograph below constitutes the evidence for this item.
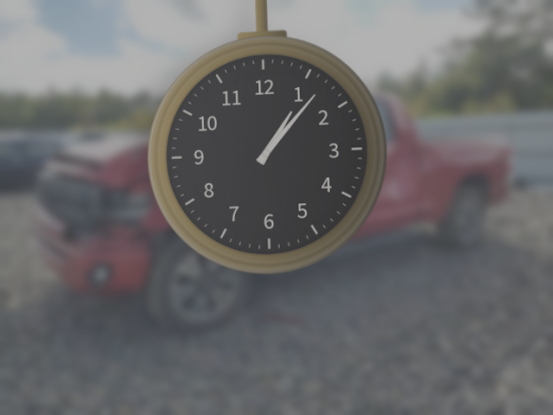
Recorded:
1,07
